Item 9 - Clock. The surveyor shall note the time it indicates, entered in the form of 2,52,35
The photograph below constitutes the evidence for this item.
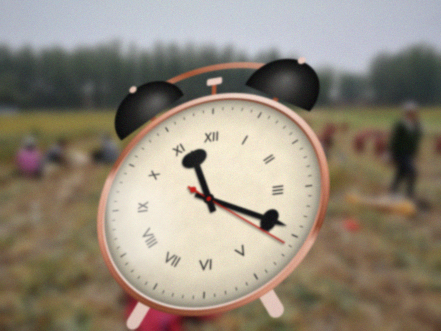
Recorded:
11,19,21
